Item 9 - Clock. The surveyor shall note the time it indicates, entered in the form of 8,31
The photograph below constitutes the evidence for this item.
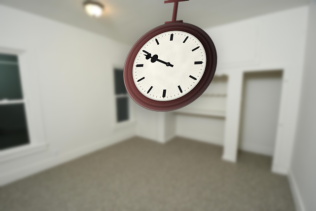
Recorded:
9,49
